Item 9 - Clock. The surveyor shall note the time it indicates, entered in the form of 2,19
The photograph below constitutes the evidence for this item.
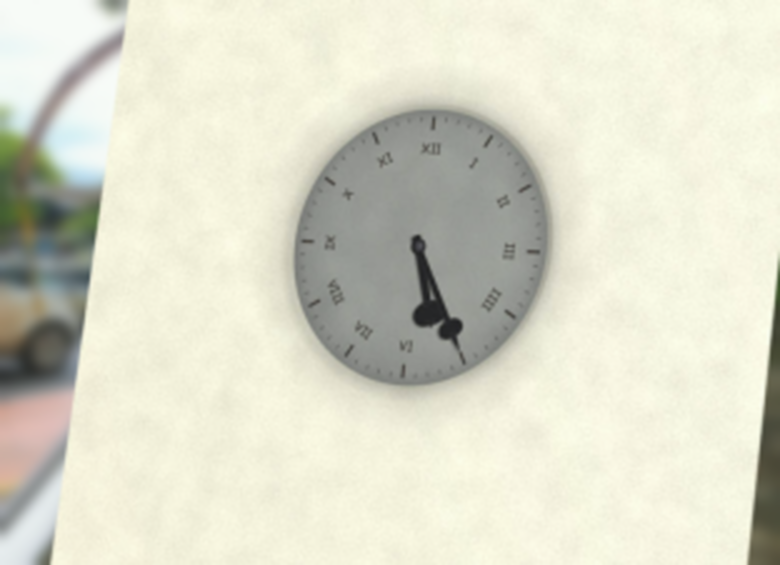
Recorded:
5,25
